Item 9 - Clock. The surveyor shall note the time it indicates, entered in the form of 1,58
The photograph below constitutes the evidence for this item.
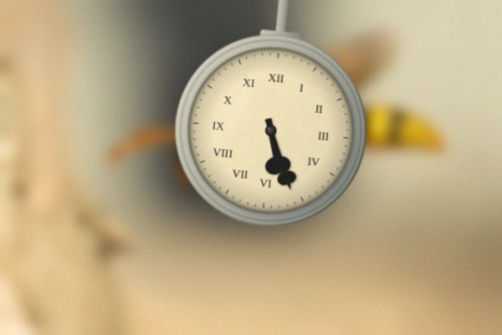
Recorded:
5,26
